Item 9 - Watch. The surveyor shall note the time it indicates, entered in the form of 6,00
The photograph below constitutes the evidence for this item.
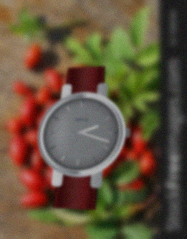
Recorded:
2,18
